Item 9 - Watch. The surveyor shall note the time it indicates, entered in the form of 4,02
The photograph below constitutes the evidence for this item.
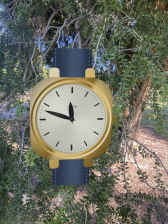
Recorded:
11,48
